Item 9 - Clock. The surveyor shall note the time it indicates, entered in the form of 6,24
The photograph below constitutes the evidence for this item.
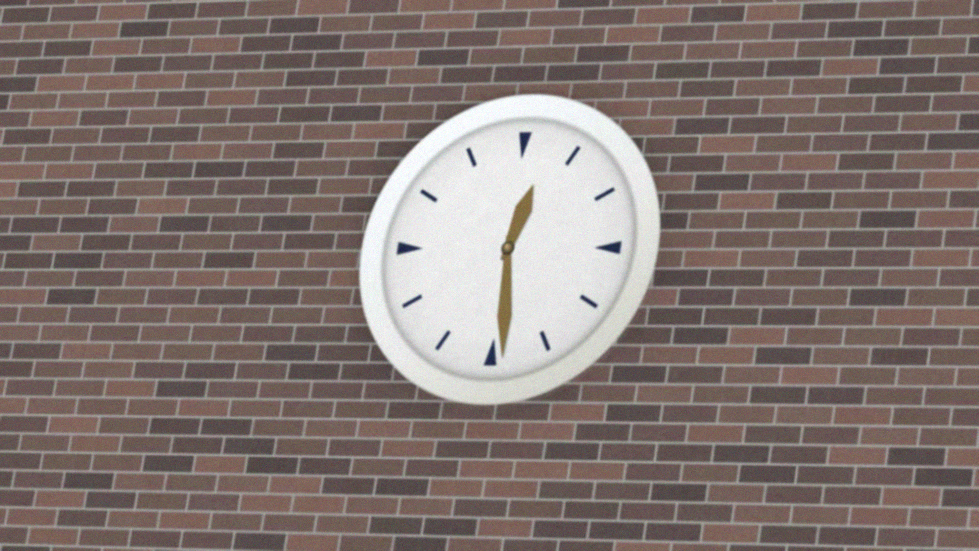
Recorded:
12,29
